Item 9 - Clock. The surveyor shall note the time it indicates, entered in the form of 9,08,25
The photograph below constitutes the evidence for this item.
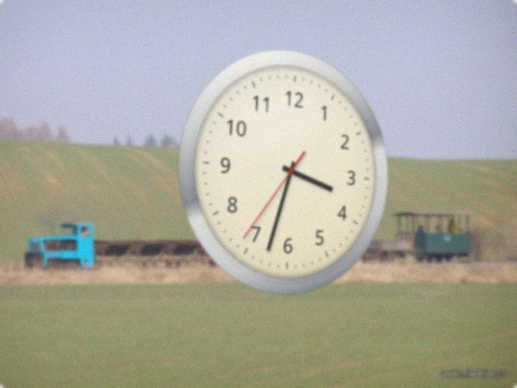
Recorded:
3,32,36
